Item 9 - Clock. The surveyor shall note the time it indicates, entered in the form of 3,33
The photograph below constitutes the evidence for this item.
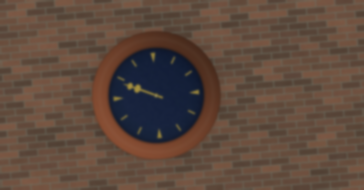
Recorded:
9,49
